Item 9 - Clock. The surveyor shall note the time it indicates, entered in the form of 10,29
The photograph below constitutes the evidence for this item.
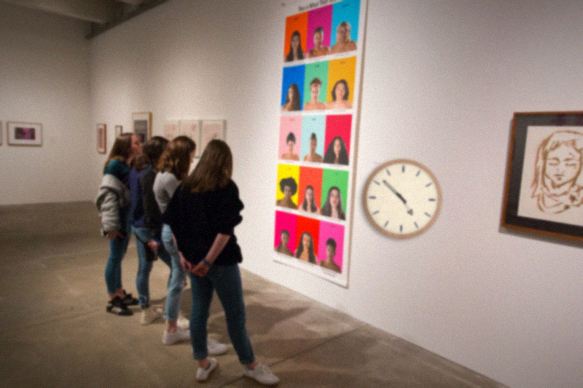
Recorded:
4,52
